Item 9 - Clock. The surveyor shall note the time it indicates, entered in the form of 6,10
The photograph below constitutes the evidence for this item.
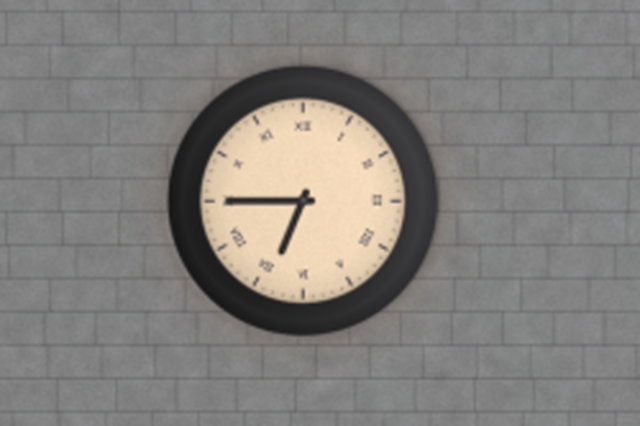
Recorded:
6,45
